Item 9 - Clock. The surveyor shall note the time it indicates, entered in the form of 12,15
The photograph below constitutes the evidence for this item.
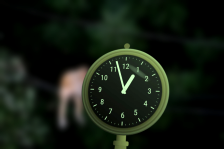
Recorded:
12,57
